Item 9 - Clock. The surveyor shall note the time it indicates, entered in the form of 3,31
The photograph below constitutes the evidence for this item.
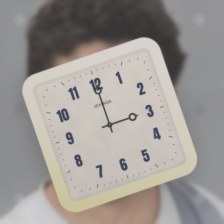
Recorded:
3,00
